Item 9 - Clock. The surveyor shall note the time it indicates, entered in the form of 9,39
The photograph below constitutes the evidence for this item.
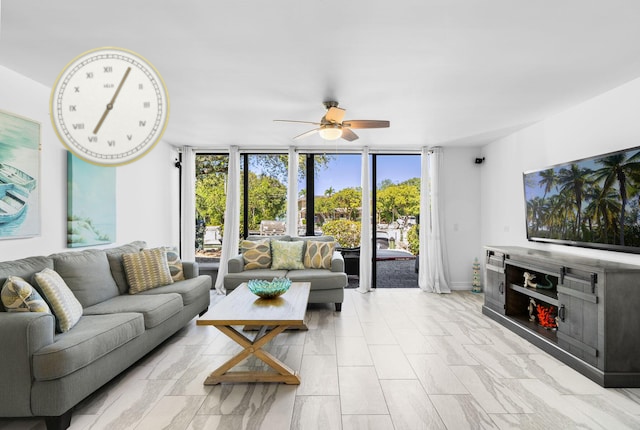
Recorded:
7,05
